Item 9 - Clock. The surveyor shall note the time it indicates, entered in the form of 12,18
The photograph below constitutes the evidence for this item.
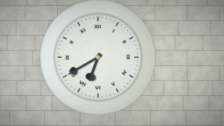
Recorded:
6,40
